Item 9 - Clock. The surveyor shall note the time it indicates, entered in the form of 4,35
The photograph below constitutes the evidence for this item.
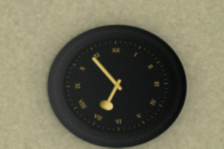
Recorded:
6,54
